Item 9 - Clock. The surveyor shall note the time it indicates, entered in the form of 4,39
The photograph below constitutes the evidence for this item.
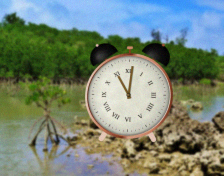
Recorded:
11,01
